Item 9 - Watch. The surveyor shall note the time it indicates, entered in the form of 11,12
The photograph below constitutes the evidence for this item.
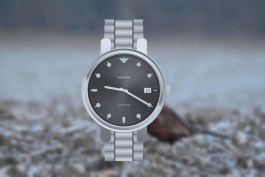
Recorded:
9,20
